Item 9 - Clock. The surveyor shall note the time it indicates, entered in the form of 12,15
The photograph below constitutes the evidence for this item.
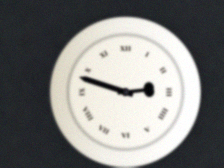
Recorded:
2,48
